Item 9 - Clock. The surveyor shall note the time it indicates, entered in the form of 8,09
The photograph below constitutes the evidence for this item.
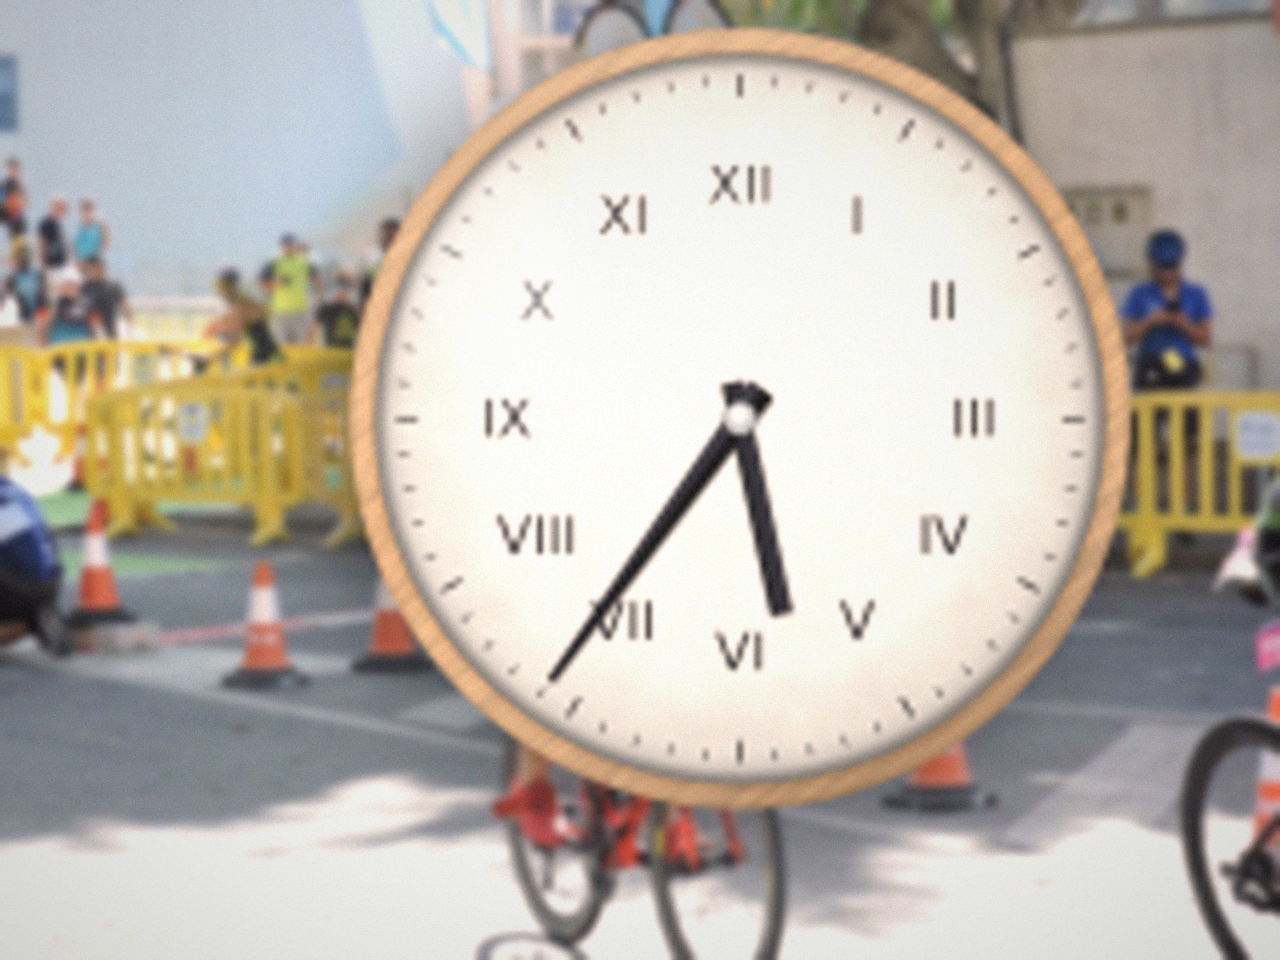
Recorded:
5,36
